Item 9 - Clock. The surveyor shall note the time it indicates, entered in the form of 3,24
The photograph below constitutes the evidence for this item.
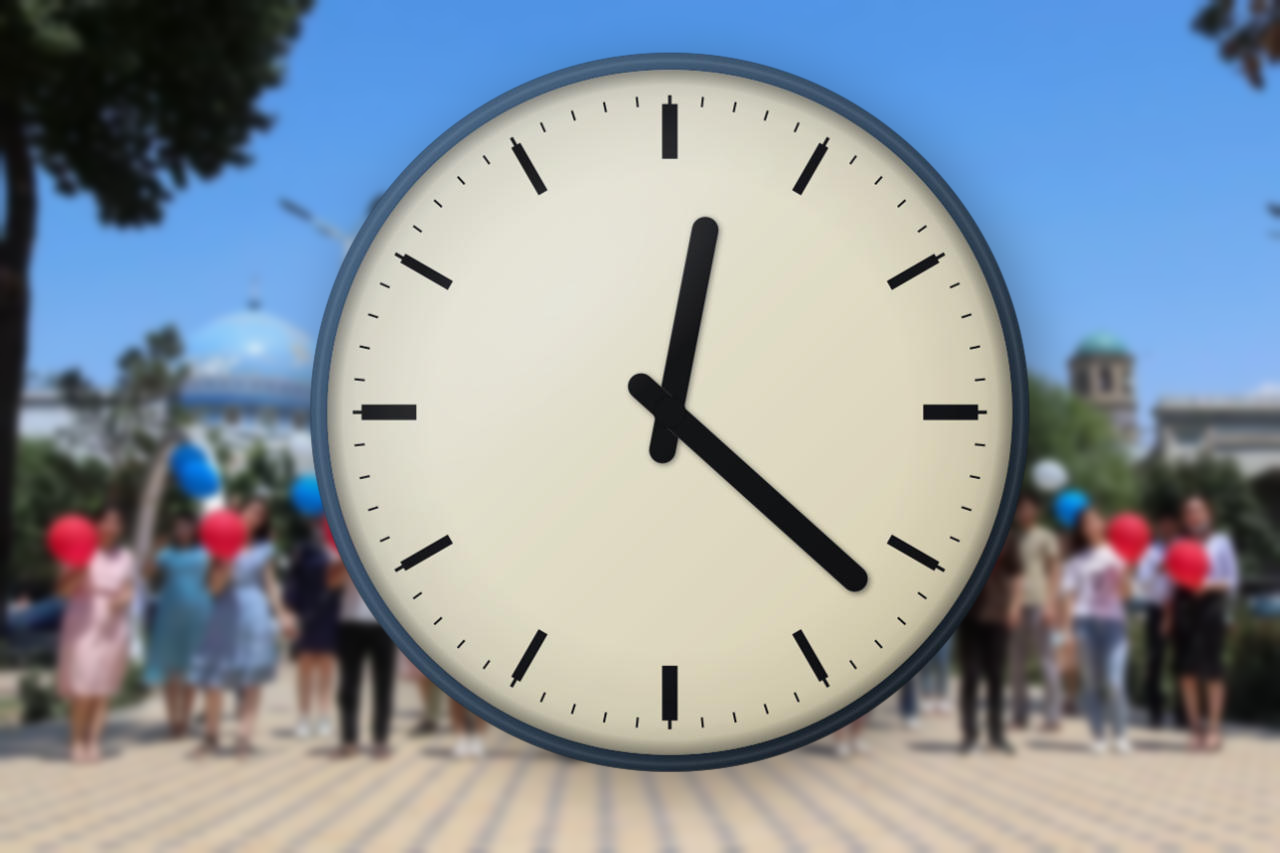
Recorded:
12,22
